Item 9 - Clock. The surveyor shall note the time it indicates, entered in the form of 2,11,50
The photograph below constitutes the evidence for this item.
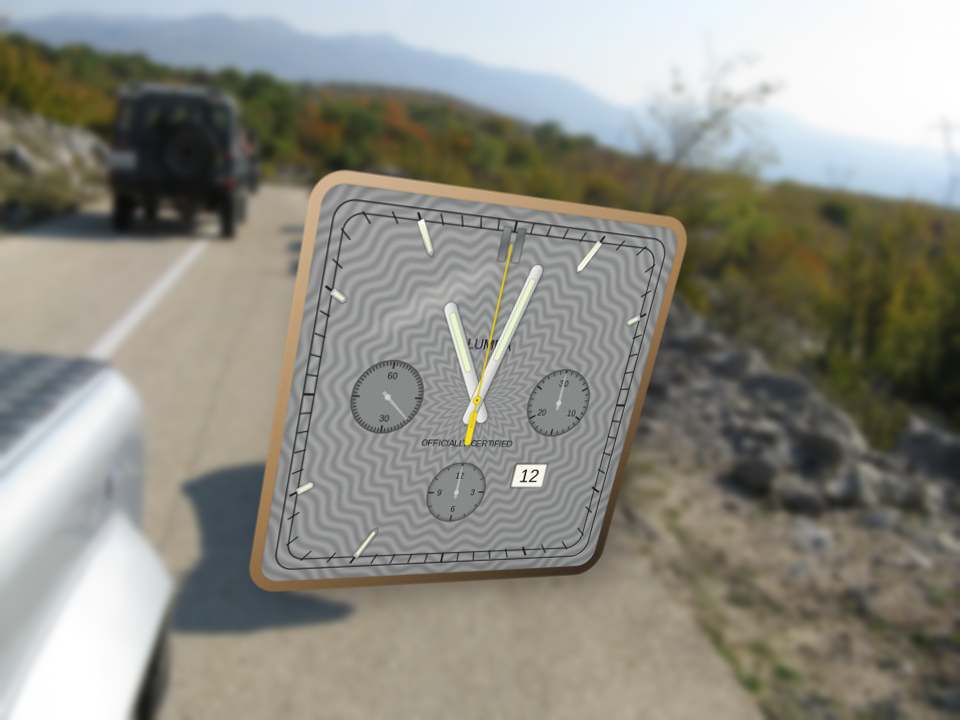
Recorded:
11,02,22
